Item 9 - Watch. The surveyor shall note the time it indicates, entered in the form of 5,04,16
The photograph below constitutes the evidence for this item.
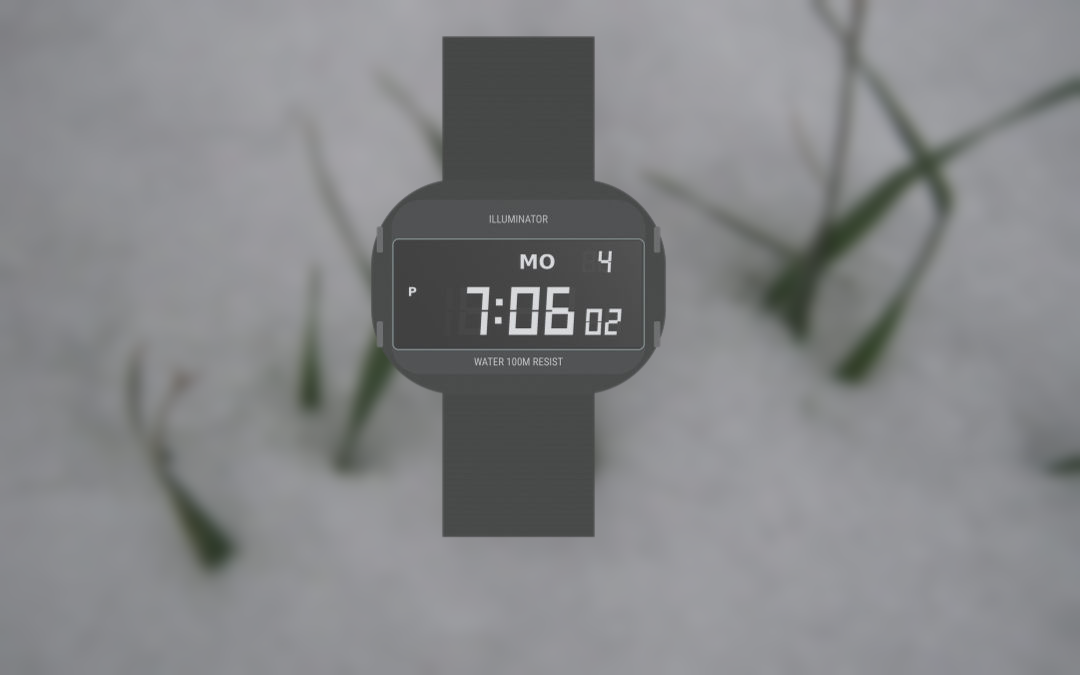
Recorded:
7,06,02
